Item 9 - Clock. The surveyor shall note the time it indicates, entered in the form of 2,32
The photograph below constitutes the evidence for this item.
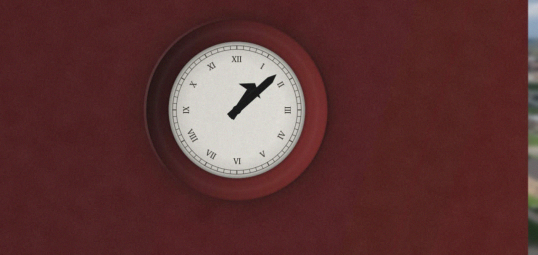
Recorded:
1,08
